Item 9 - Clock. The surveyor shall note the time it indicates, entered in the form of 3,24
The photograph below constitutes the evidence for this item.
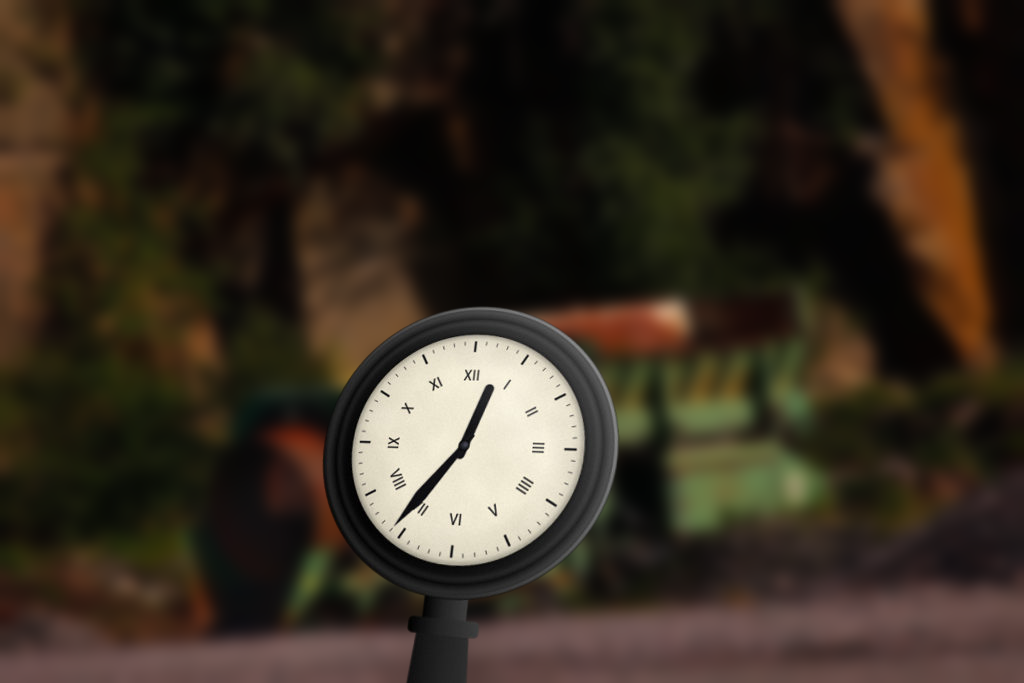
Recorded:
12,36
